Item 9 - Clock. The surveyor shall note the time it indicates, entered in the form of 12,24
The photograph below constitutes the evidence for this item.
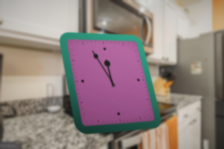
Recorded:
11,56
